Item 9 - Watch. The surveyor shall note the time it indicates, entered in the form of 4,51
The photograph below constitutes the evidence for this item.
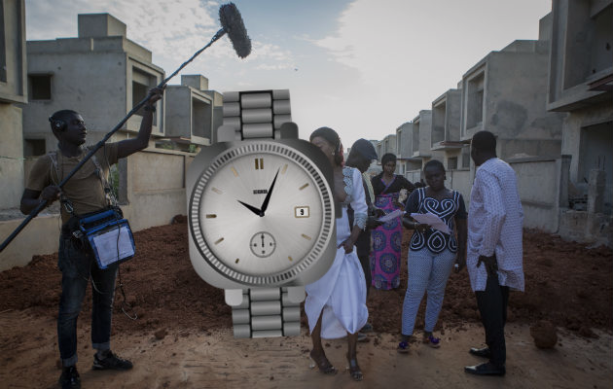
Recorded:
10,04
